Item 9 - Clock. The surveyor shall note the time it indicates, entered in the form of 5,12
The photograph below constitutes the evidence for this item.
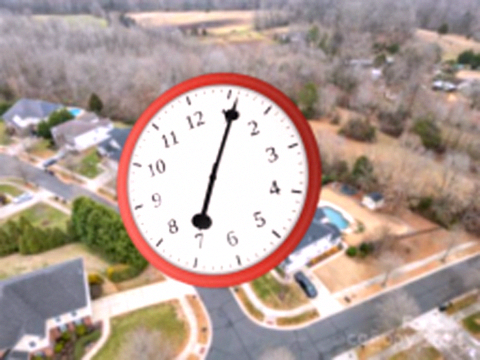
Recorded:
7,06
